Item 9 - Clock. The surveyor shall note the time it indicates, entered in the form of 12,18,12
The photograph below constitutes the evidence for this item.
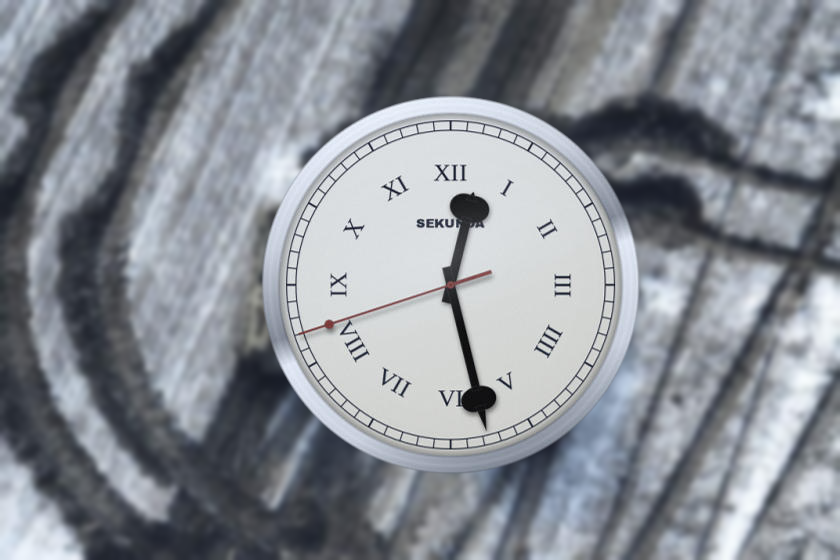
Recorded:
12,27,42
